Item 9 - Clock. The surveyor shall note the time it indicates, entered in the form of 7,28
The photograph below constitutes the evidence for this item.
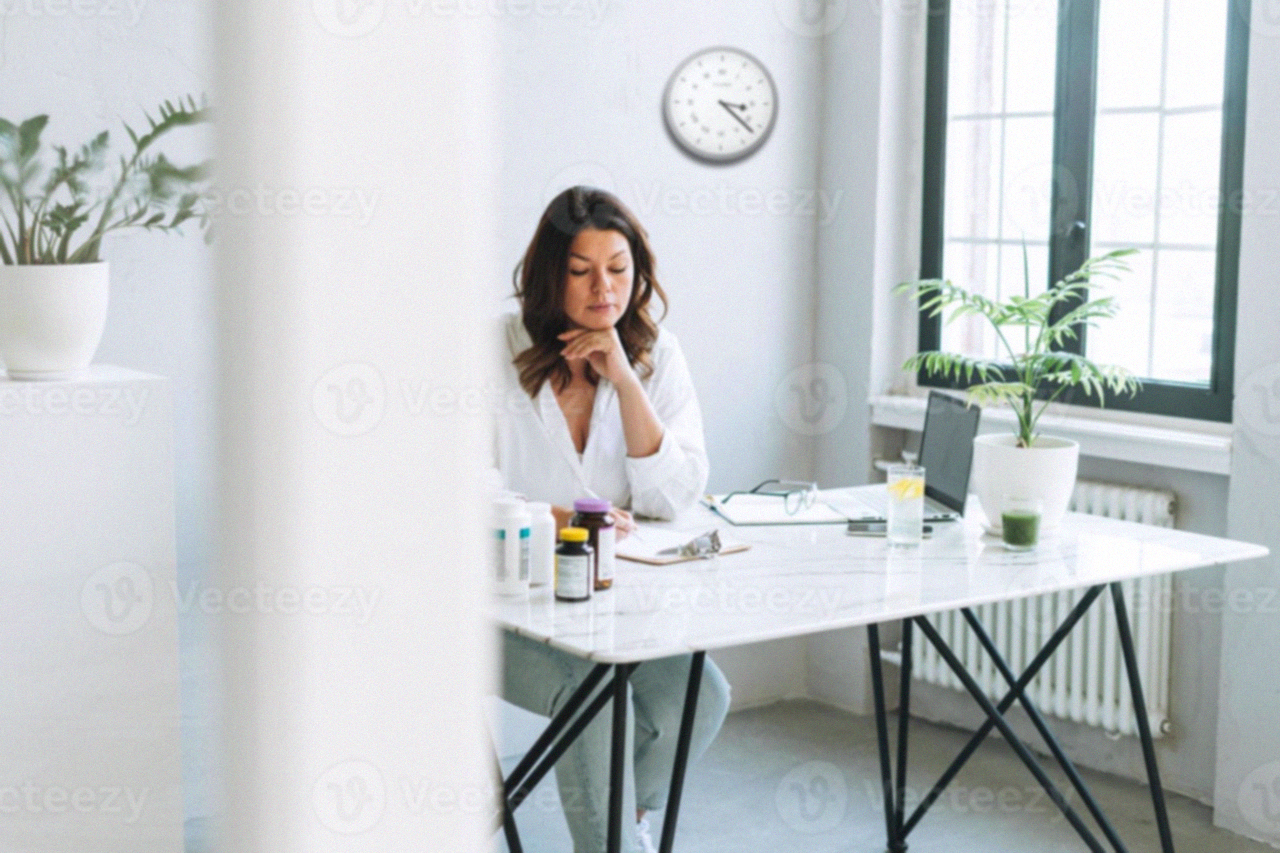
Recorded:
3,22
